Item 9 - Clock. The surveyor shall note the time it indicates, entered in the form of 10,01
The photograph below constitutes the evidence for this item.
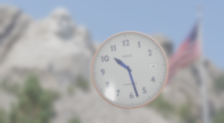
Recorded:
10,28
